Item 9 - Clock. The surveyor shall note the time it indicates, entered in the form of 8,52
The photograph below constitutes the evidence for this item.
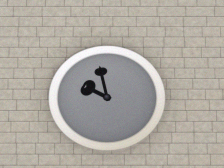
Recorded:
9,58
